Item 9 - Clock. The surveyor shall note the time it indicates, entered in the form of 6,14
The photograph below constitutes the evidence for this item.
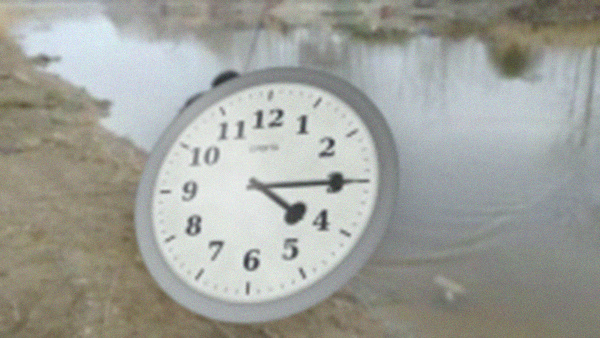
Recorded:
4,15
